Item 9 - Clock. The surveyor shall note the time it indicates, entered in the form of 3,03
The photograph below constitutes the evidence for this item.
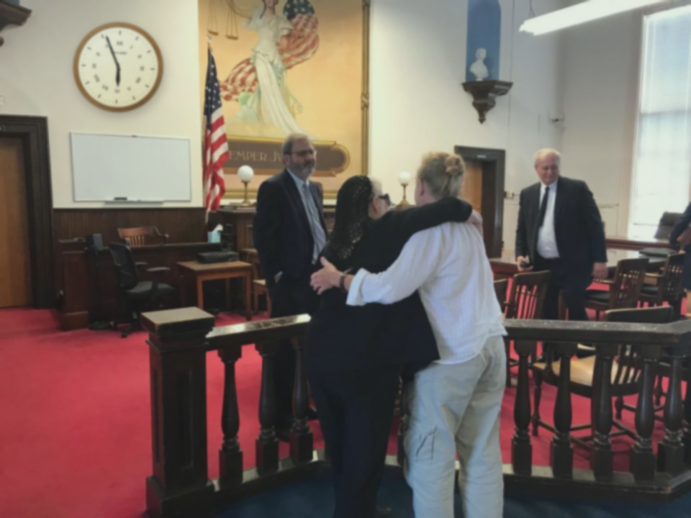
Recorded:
5,56
